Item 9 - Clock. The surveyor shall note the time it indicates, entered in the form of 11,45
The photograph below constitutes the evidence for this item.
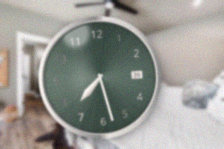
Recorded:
7,28
